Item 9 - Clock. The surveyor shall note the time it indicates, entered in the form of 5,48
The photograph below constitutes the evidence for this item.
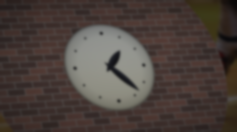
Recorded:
1,23
